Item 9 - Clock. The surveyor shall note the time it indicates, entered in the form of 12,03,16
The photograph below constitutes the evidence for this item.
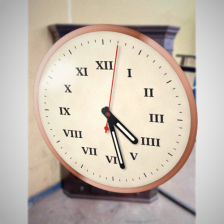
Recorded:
4,28,02
